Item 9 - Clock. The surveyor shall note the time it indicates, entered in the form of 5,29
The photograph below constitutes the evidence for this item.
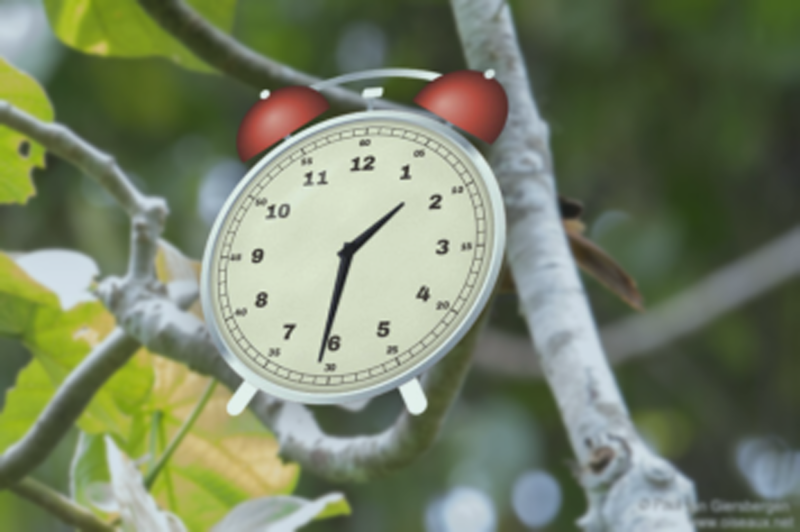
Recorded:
1,31
